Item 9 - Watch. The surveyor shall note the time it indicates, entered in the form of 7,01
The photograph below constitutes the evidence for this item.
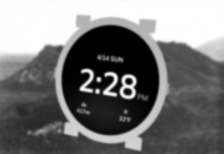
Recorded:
2,28
